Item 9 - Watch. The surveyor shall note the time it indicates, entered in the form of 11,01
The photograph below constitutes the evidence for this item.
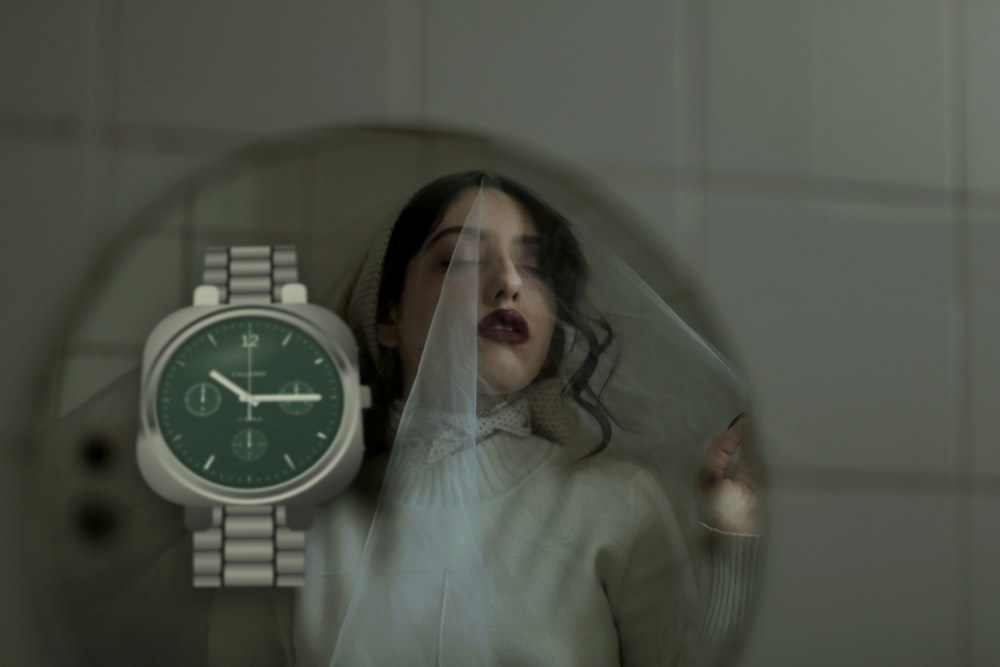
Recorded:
10,15
